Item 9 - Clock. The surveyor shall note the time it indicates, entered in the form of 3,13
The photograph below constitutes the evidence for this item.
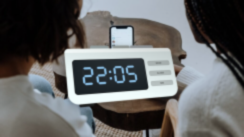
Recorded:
22,05
